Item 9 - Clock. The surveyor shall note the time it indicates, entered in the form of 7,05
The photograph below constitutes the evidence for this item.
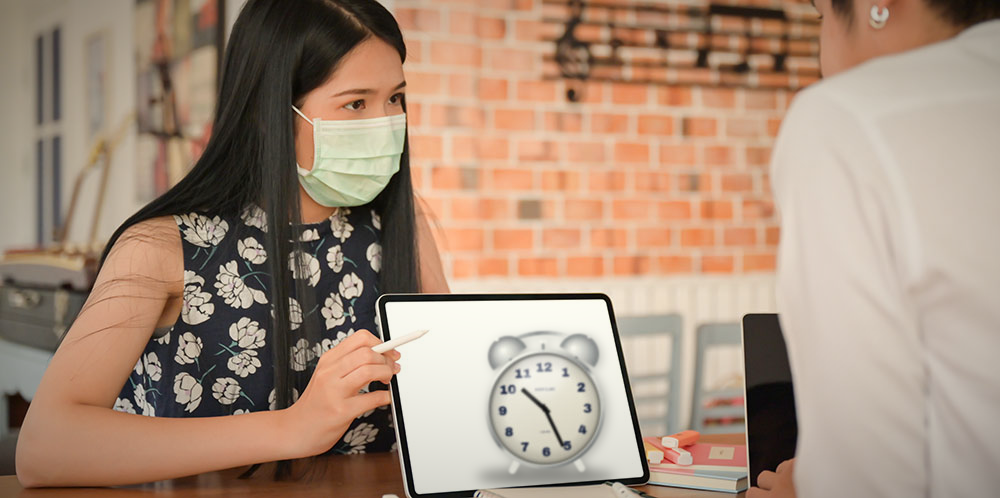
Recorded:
10,26
